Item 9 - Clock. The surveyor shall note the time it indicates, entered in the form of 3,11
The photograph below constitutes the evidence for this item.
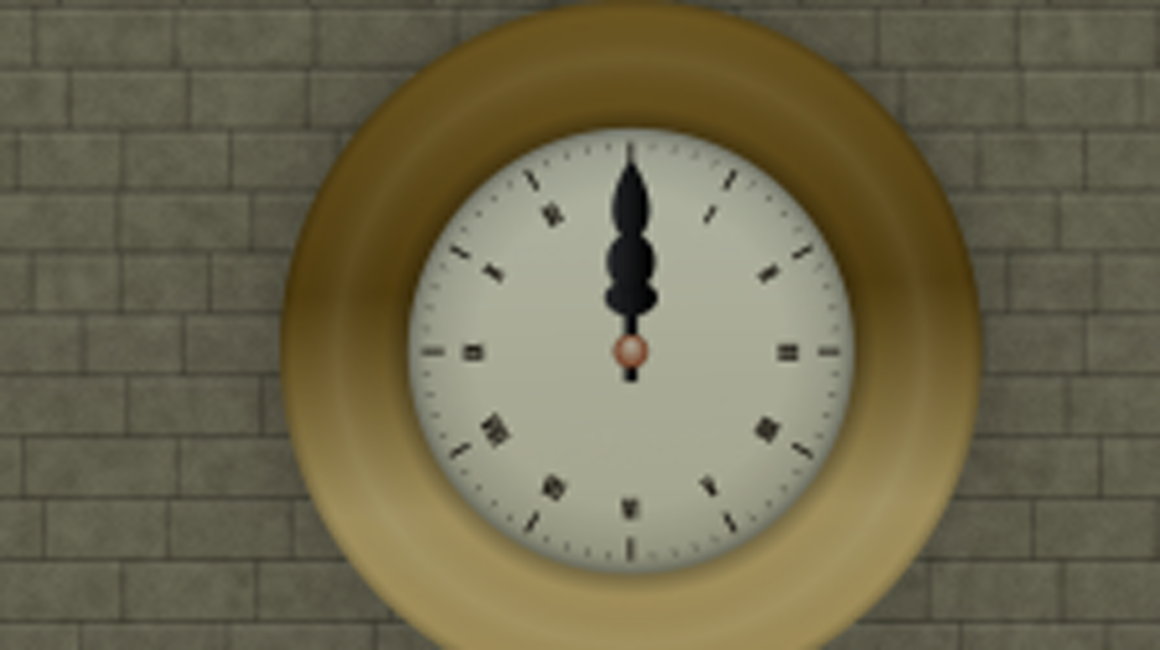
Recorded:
12,00
